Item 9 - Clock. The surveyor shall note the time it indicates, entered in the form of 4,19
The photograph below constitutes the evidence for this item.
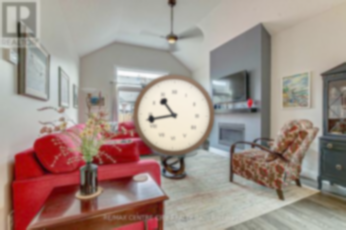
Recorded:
10,43
